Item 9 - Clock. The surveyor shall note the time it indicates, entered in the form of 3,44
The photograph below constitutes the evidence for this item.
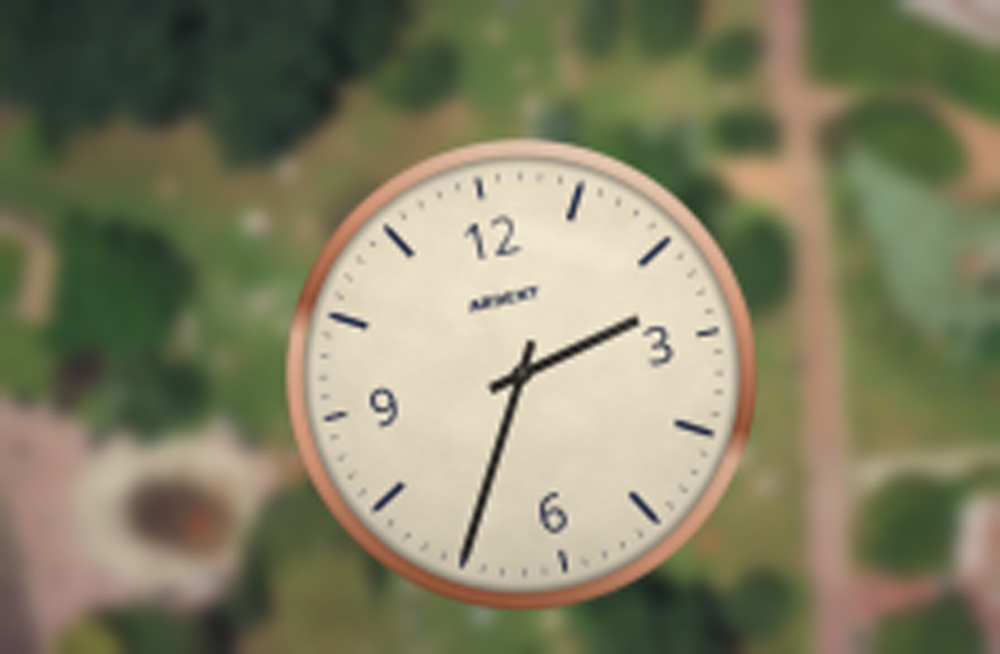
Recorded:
2,35
